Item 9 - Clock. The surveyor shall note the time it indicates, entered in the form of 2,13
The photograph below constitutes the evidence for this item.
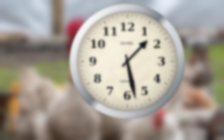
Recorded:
1,28
